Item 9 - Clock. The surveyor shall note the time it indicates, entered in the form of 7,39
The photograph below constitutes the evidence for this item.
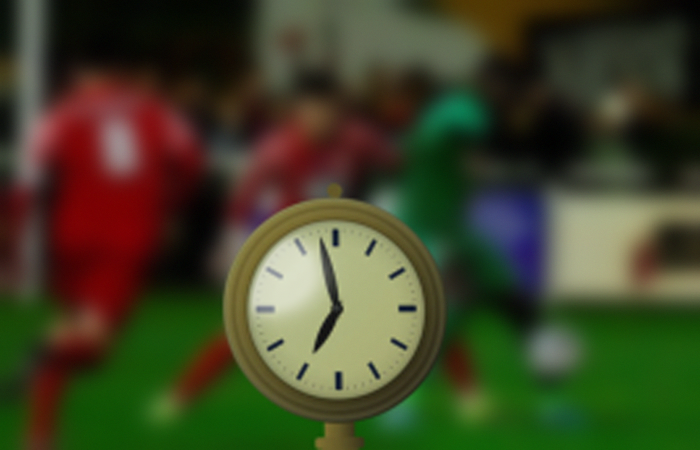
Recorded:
6,58
